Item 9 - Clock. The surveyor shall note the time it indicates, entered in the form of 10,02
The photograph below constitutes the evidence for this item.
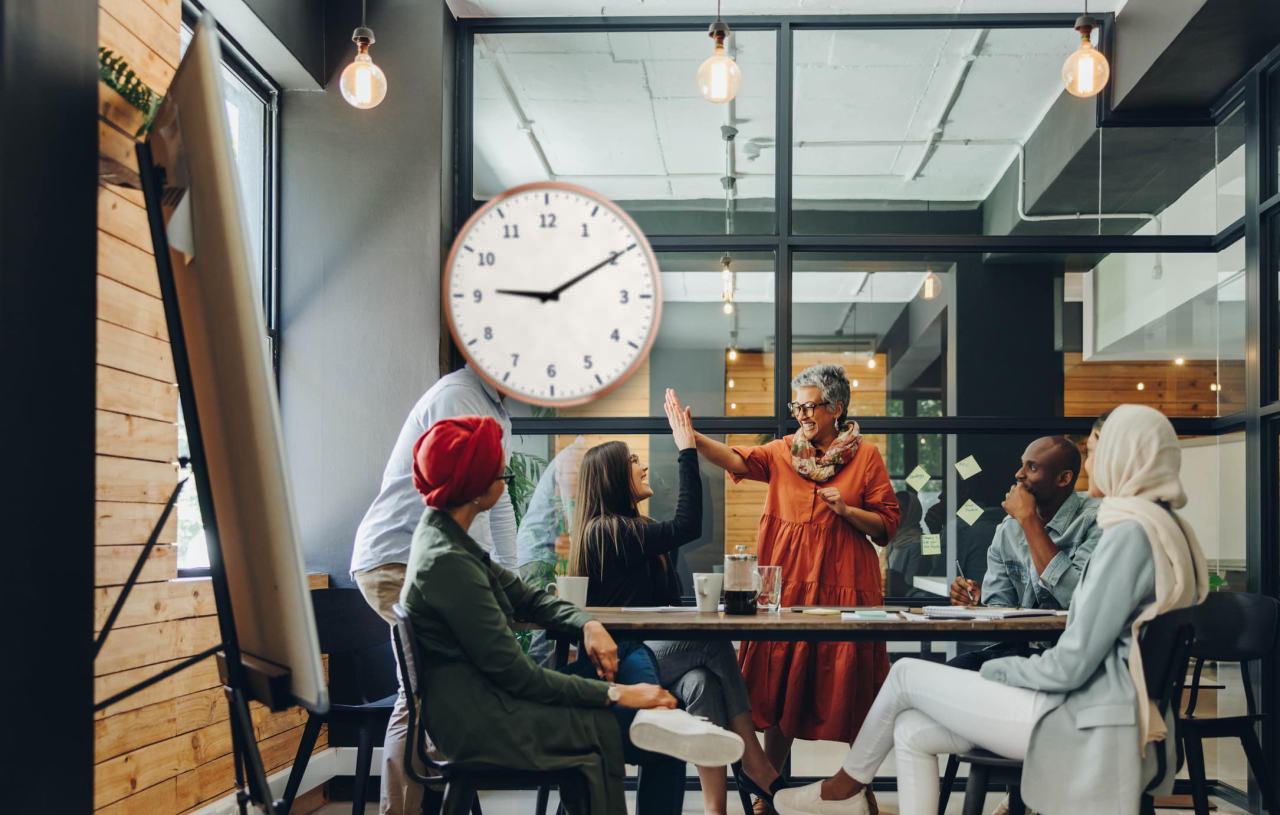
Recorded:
9,10
